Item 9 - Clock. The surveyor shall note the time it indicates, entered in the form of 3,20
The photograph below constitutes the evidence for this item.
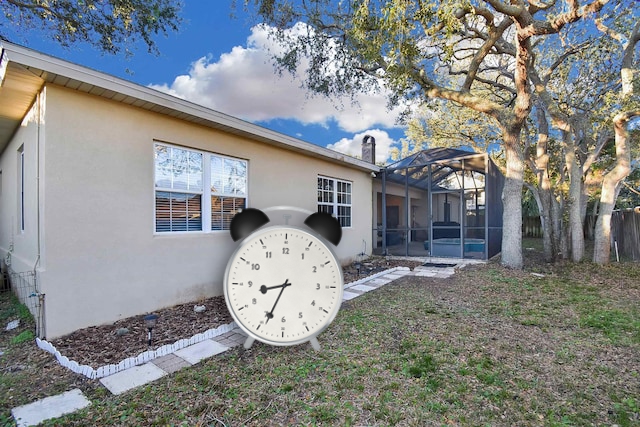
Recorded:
8,34
